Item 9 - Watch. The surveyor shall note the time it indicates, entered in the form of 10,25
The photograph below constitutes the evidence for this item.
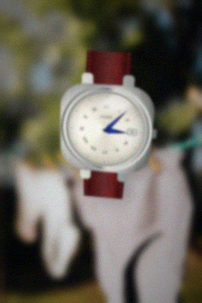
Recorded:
3,07
